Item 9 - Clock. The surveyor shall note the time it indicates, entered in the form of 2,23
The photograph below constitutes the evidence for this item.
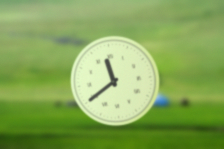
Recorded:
11,40
